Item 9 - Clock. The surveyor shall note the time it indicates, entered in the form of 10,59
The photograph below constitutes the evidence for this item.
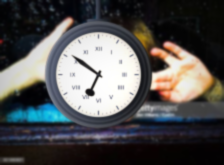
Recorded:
6,51
